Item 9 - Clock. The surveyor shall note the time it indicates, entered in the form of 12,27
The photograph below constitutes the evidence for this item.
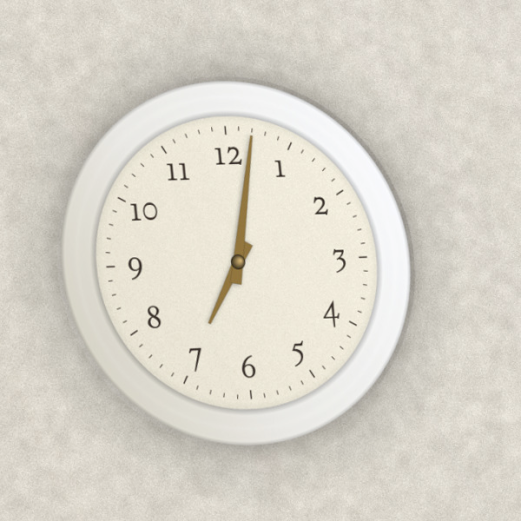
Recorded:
7,02
